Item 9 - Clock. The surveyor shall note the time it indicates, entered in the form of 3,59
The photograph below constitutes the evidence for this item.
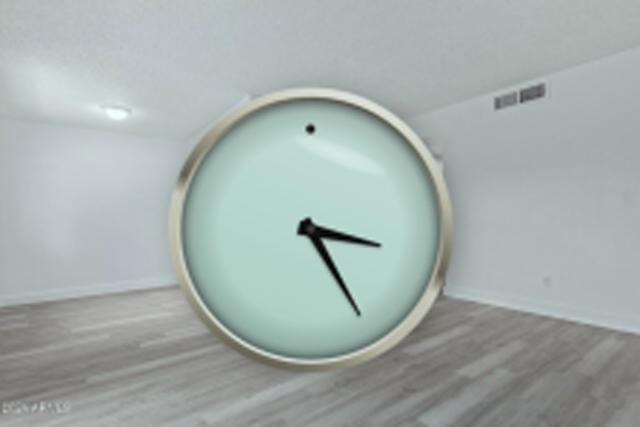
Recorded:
3,25
